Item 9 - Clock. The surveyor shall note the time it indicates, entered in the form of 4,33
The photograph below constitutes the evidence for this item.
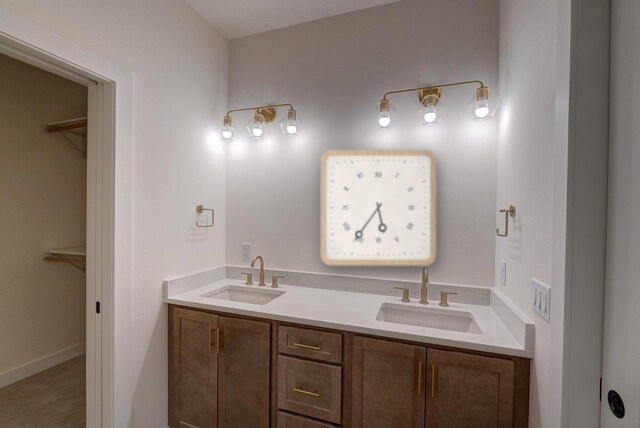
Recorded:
5,36
